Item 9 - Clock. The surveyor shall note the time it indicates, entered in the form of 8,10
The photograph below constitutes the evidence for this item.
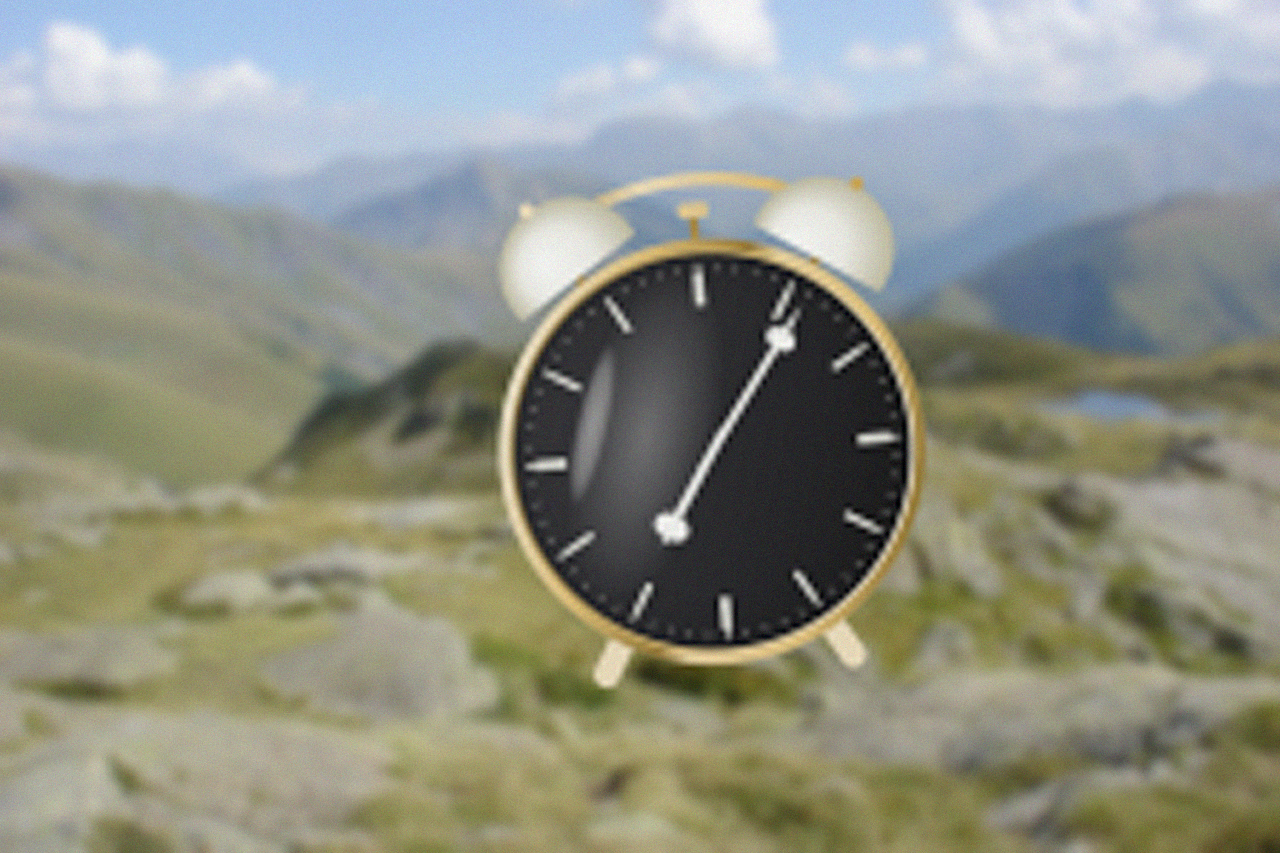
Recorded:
7,06
